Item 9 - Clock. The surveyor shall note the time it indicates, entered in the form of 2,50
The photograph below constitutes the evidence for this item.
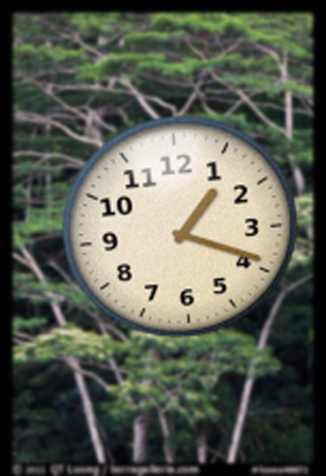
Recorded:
1,19
